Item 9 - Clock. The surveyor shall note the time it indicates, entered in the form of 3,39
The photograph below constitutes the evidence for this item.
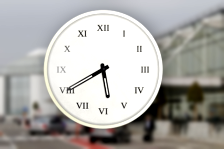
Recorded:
5,40
